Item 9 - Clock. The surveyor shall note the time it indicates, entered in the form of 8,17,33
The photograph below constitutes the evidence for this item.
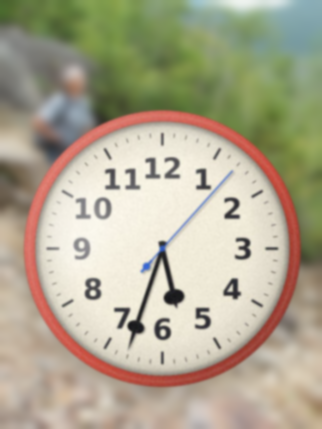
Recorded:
5,33,07
